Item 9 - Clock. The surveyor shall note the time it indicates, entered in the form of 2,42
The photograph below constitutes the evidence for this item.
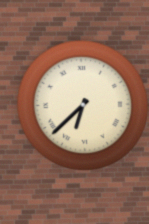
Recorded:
6,38
